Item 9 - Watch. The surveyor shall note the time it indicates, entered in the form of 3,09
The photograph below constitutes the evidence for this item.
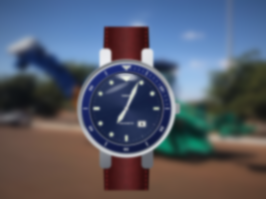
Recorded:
7,04
